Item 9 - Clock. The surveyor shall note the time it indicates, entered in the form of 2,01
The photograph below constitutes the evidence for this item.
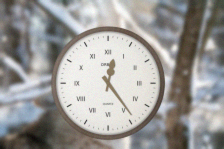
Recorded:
12,24
